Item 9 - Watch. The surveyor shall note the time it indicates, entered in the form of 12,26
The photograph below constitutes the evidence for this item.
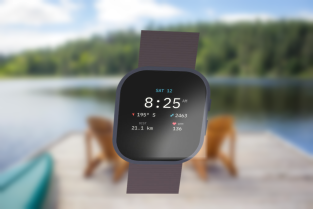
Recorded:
8,25
